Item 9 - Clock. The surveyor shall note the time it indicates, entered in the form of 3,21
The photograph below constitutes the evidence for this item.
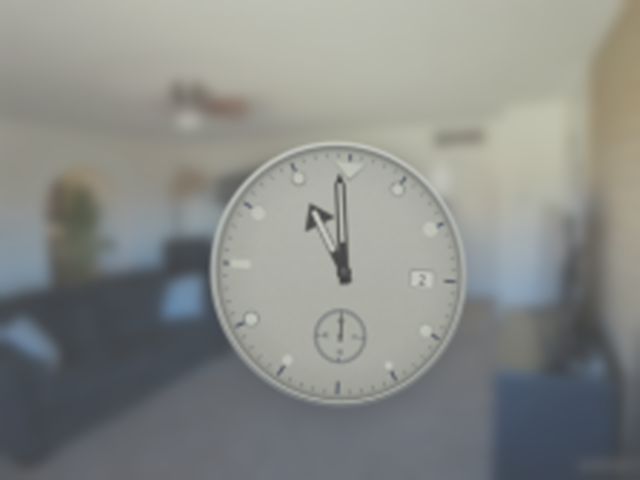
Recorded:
10,59
